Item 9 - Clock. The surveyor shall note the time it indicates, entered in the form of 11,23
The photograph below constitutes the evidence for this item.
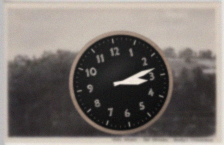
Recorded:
3,13
